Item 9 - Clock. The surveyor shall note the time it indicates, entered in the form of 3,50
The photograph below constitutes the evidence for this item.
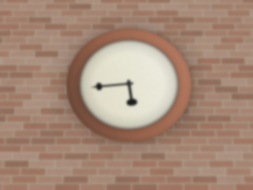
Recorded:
5,44
